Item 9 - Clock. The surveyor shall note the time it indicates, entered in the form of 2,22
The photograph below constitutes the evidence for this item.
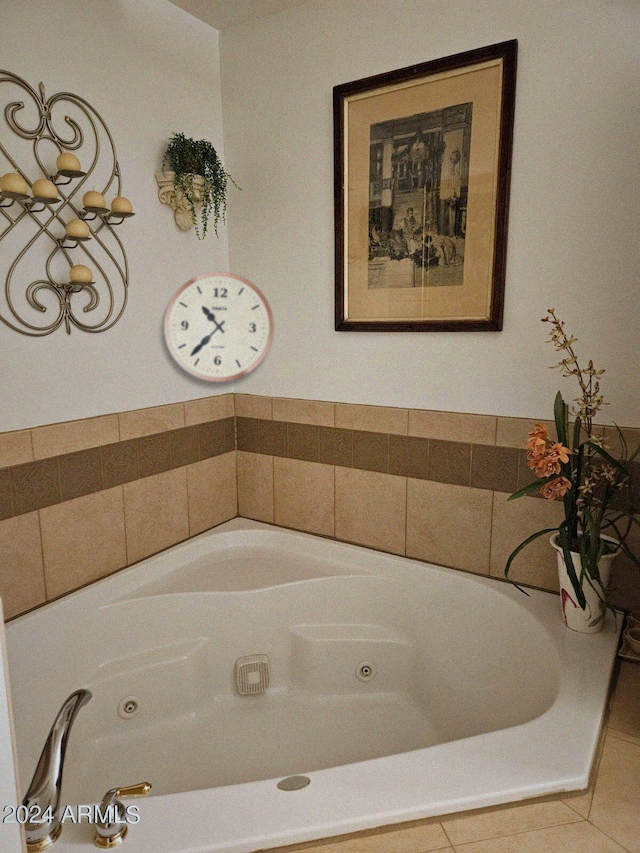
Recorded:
10,37
